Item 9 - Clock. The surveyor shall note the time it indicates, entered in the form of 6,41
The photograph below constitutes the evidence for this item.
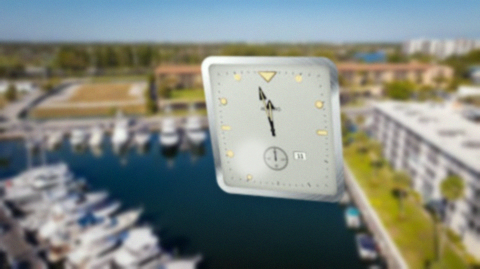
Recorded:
11,58
